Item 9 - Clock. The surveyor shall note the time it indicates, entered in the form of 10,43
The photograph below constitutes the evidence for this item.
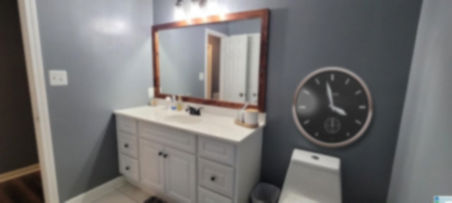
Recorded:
3,58
